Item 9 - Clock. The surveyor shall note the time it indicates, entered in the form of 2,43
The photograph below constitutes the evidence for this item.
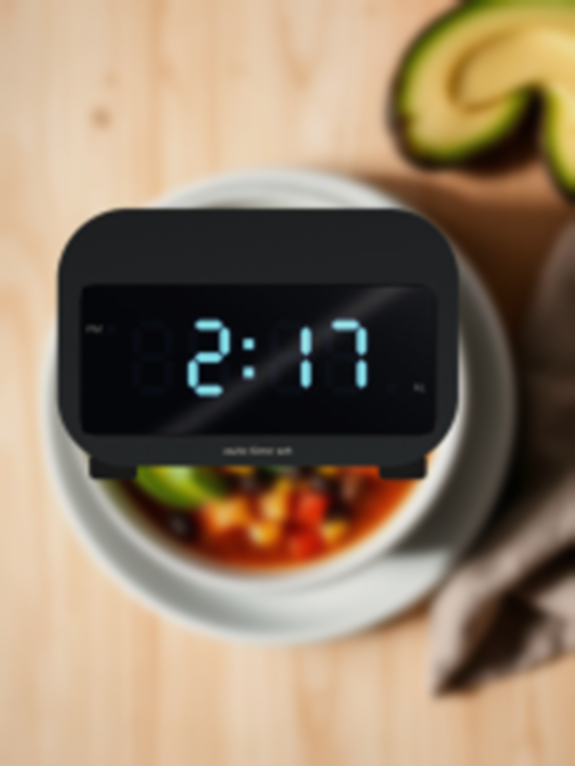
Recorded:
2,17
